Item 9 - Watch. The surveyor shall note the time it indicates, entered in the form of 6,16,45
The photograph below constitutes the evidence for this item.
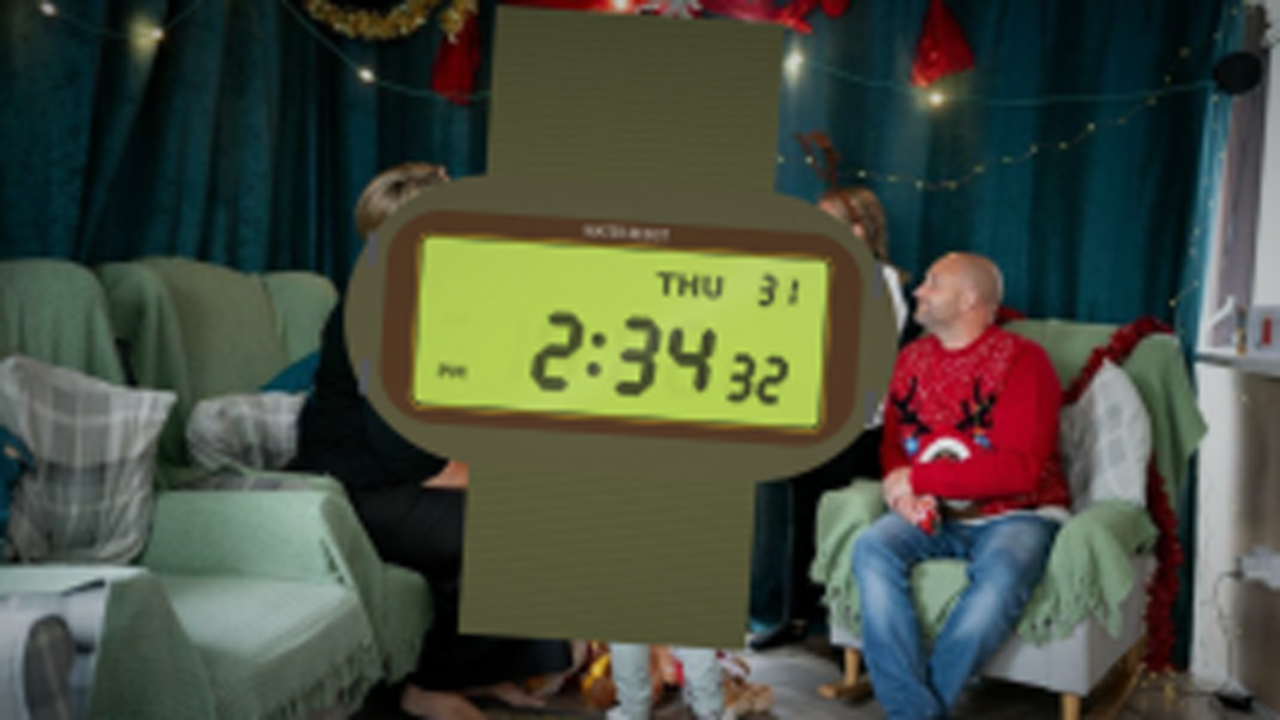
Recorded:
2,34,32
